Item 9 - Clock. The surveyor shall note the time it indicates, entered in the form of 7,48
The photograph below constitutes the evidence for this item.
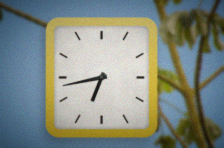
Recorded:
6,43
